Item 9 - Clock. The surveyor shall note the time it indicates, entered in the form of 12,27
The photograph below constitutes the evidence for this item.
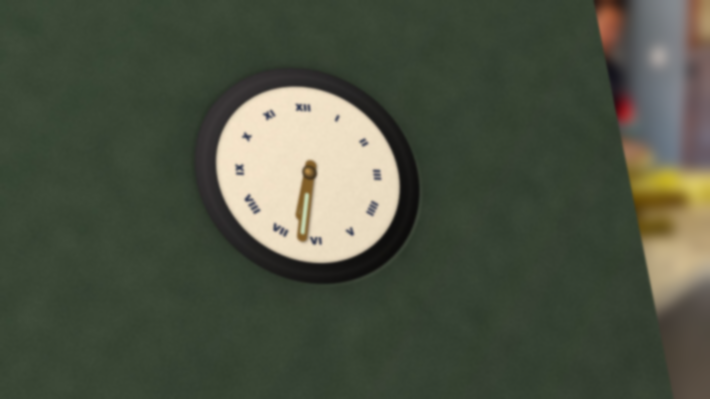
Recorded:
6,32
